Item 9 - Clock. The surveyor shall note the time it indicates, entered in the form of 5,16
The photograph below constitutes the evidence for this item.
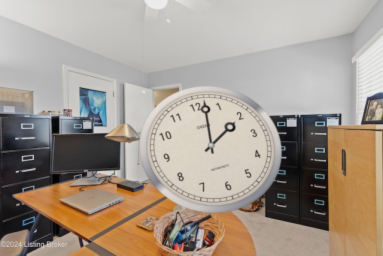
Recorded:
2,02
